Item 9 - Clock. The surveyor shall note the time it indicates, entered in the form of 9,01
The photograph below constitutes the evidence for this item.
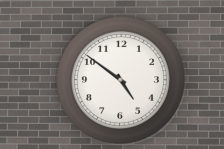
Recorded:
4,51
